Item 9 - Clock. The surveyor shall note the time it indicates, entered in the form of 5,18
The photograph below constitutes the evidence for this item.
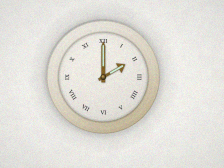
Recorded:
2,00
